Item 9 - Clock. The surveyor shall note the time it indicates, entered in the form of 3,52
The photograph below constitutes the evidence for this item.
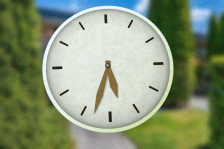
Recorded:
5,33
